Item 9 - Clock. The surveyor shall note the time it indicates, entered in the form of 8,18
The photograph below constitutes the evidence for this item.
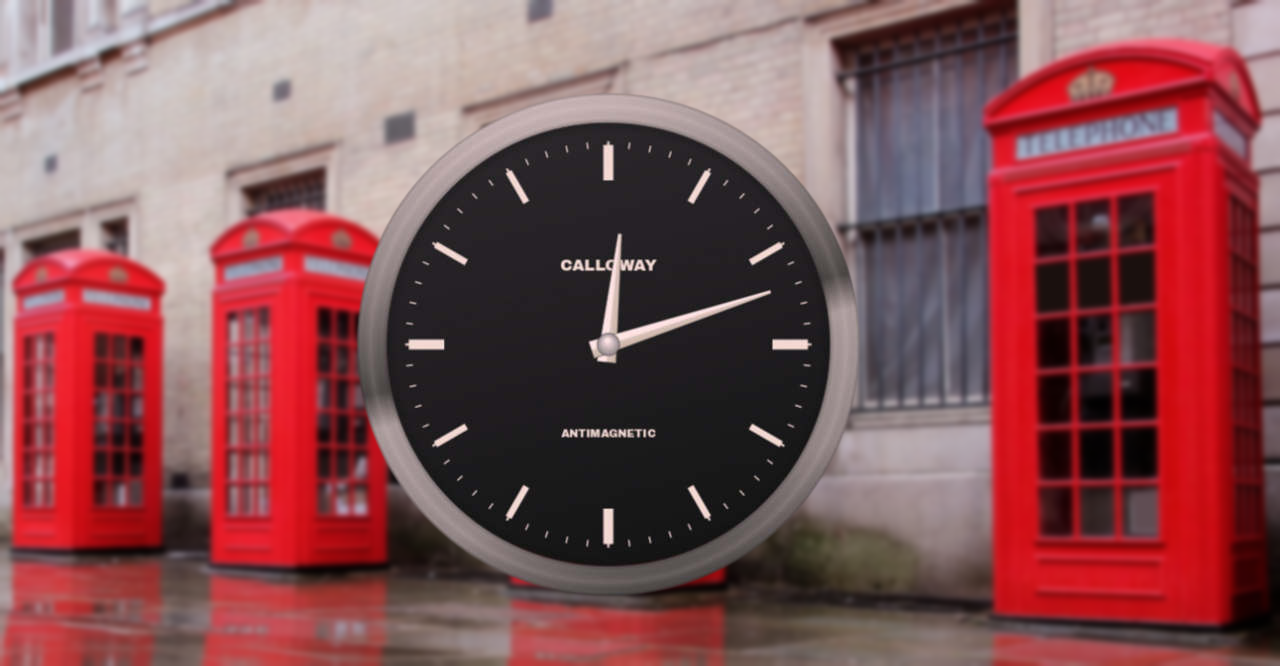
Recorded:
12,12
